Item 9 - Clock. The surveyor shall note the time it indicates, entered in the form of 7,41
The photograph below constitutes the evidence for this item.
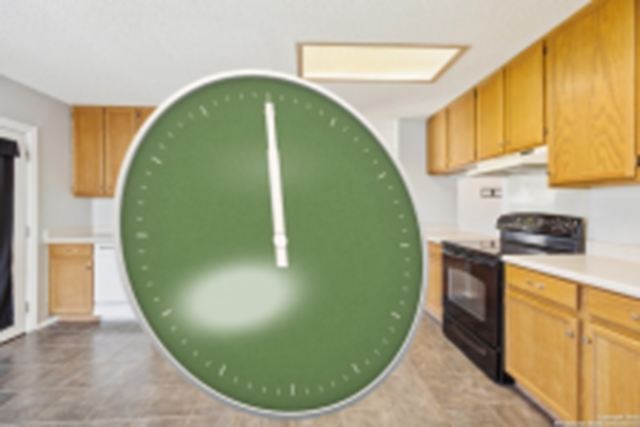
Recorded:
12,00
